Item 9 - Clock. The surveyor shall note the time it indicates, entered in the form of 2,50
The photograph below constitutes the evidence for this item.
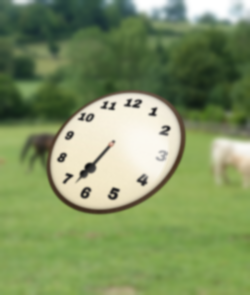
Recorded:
6,33
